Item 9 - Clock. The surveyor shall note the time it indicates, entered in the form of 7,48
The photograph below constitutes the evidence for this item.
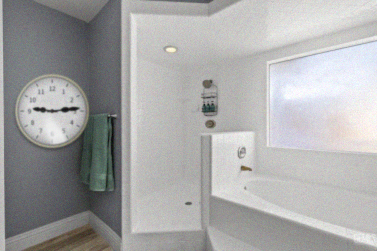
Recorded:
9,14
